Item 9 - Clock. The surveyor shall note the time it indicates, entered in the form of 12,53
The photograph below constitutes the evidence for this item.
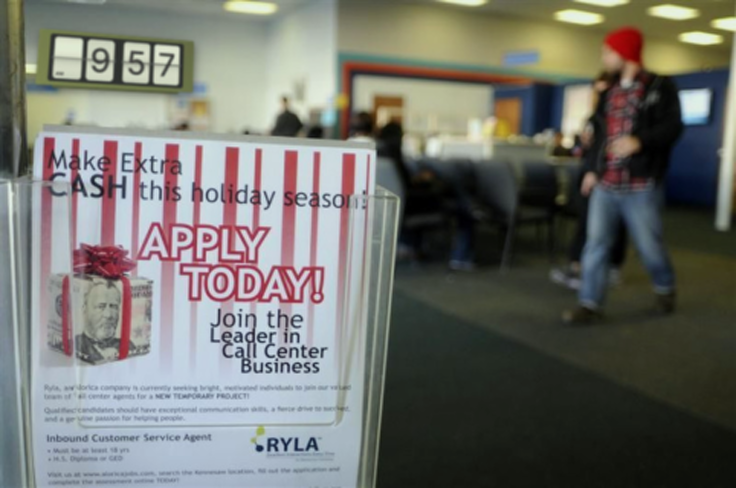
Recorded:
9,57
